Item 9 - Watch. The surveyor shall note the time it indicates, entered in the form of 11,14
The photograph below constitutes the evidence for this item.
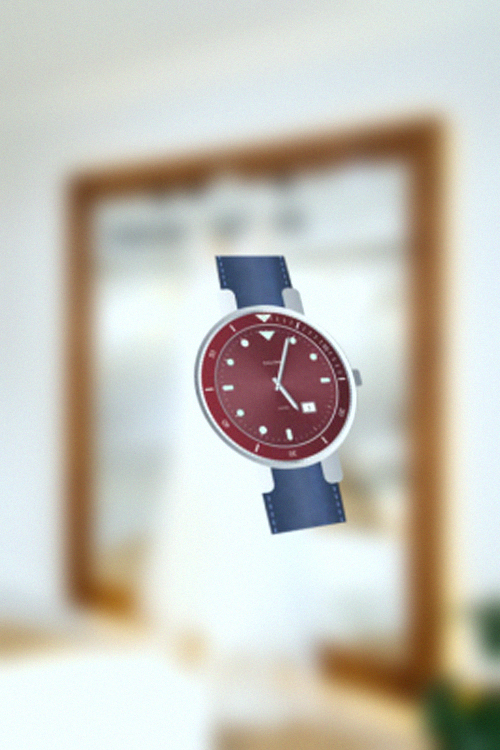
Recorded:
5,04
